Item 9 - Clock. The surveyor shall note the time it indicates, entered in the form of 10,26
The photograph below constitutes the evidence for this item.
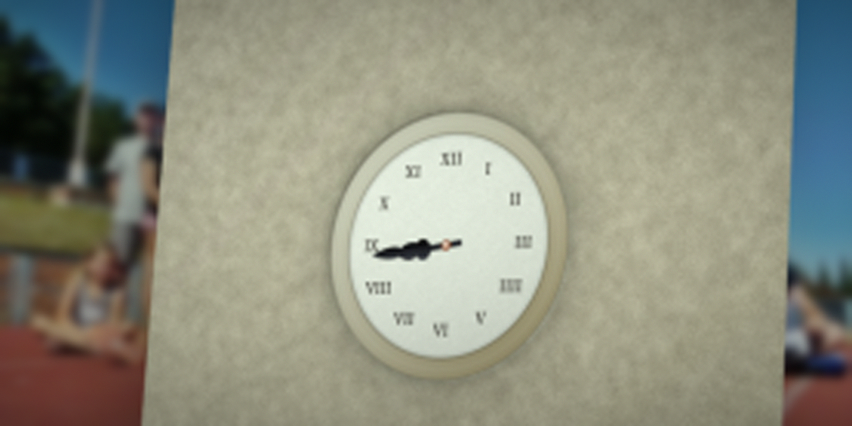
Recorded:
8,44
